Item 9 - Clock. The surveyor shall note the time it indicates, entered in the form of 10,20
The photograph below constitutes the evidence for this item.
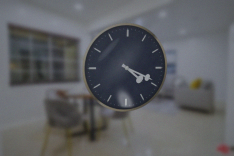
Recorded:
4,19
